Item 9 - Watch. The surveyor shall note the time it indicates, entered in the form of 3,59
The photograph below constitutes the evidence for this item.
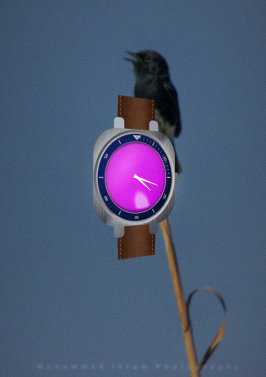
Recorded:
4,18
